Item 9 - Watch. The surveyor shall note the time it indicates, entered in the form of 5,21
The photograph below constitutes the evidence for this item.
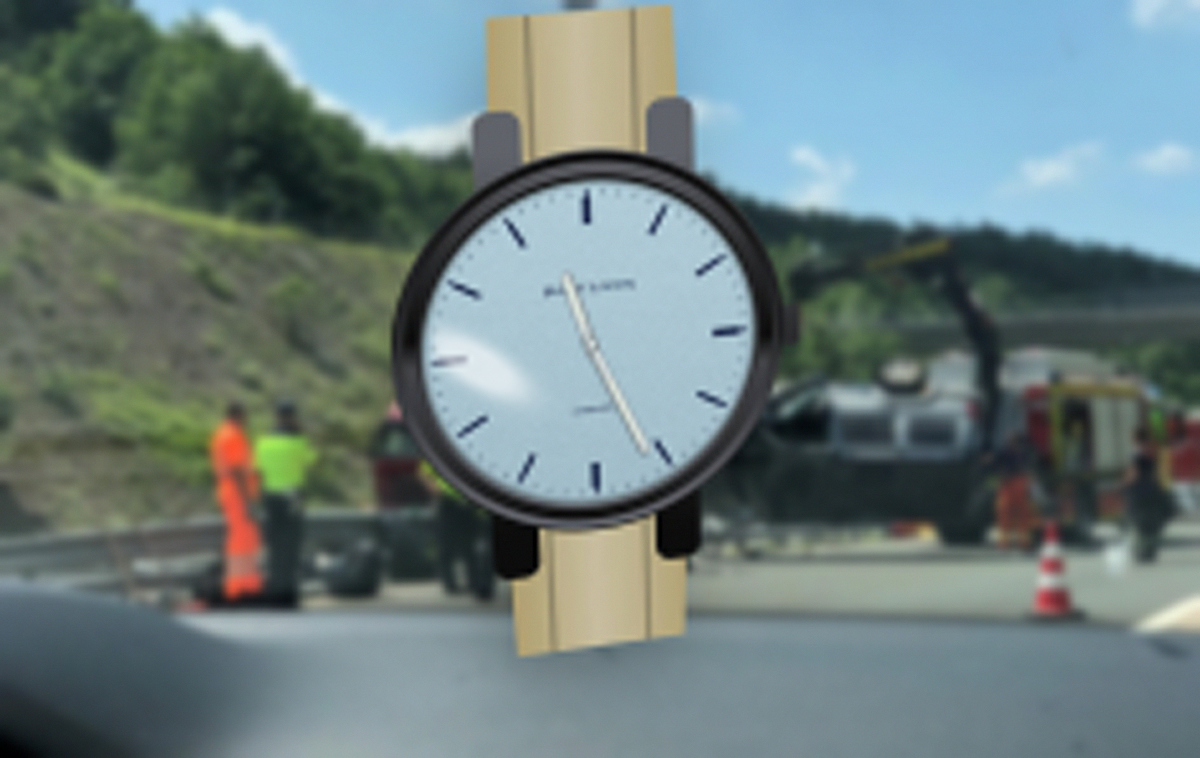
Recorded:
11,26
